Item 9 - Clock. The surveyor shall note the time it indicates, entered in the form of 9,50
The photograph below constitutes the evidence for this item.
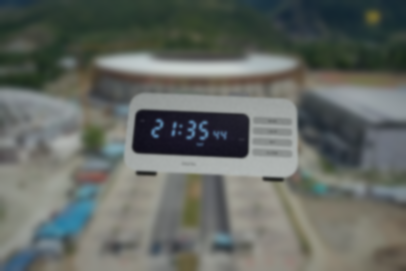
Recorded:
21,35
